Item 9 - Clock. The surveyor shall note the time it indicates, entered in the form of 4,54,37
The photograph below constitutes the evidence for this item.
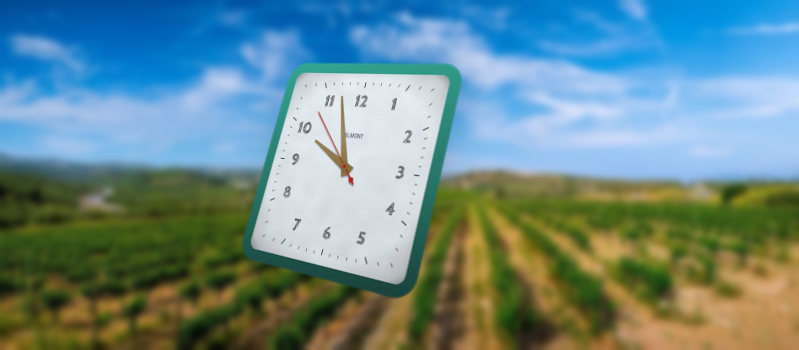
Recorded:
9,56,53
